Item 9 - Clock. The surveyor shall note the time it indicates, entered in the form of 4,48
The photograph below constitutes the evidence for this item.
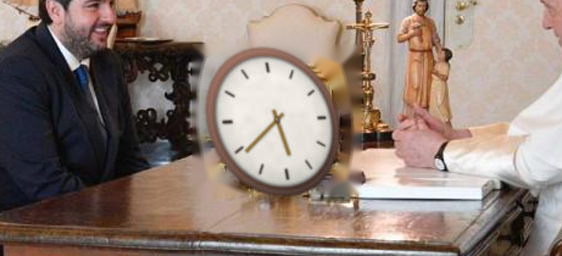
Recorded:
5,39
